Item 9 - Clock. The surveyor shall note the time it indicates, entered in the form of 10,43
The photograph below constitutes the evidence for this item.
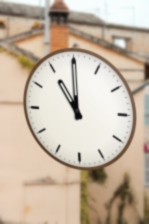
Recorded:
11,00
